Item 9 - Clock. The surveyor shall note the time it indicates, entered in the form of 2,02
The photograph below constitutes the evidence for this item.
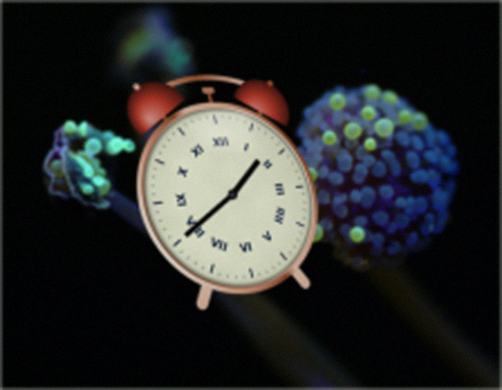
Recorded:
1,40
